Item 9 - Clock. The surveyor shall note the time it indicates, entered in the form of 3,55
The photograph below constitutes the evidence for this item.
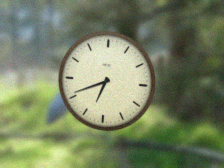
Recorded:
6,41
